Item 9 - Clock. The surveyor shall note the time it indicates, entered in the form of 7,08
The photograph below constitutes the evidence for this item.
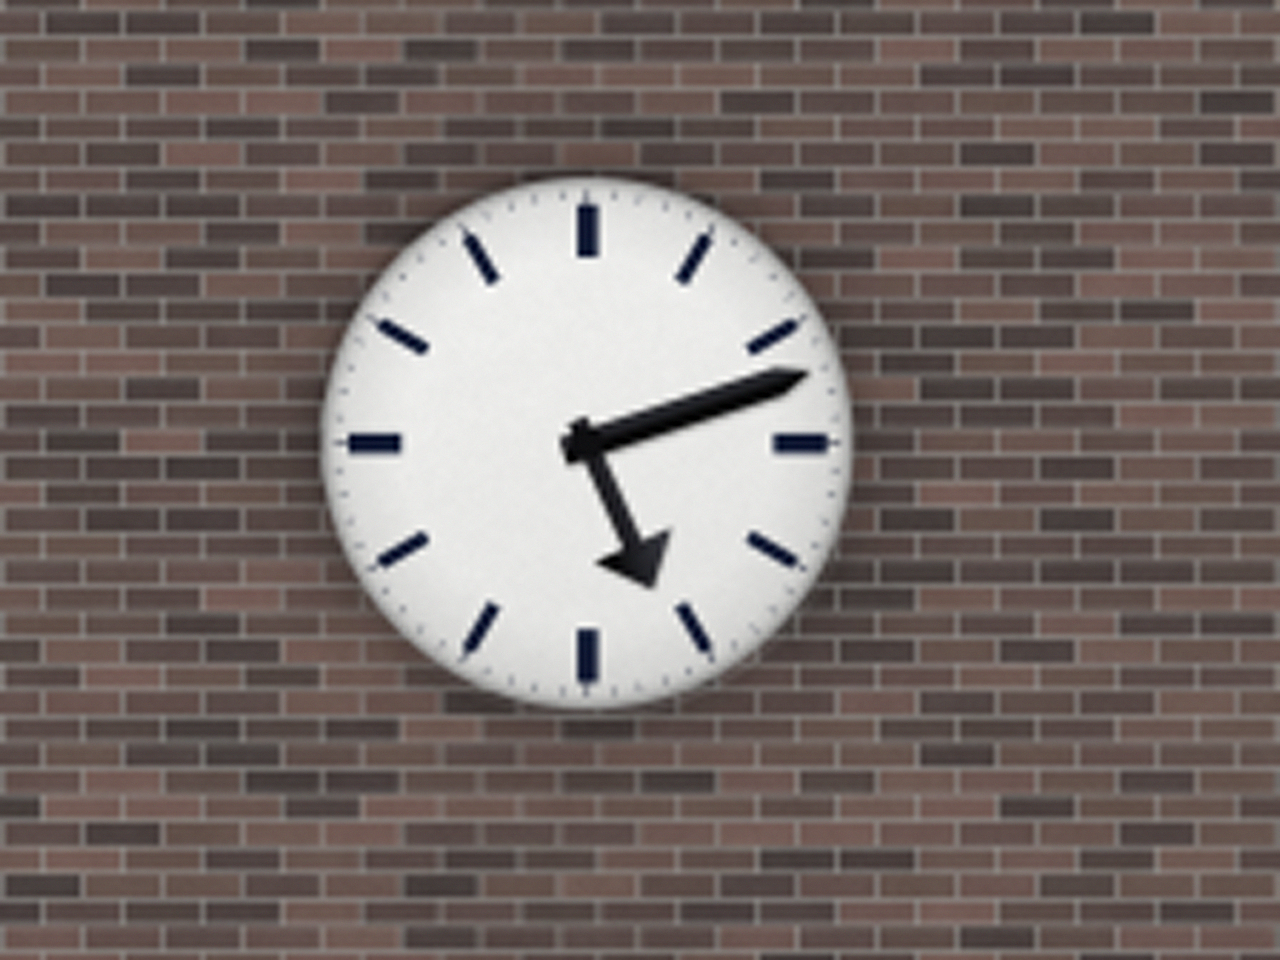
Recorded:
5,12
